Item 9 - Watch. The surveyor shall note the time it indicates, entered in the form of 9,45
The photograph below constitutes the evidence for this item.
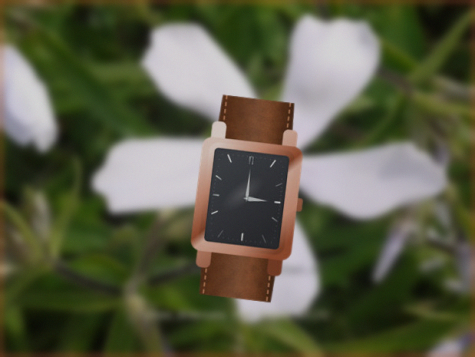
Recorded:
3,00
